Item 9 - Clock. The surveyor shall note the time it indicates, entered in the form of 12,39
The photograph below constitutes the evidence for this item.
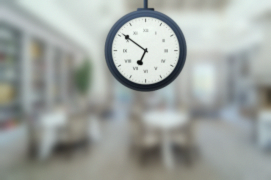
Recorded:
6,51
